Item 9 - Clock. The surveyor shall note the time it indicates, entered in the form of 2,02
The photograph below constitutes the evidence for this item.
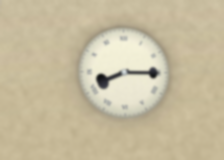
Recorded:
8,15
